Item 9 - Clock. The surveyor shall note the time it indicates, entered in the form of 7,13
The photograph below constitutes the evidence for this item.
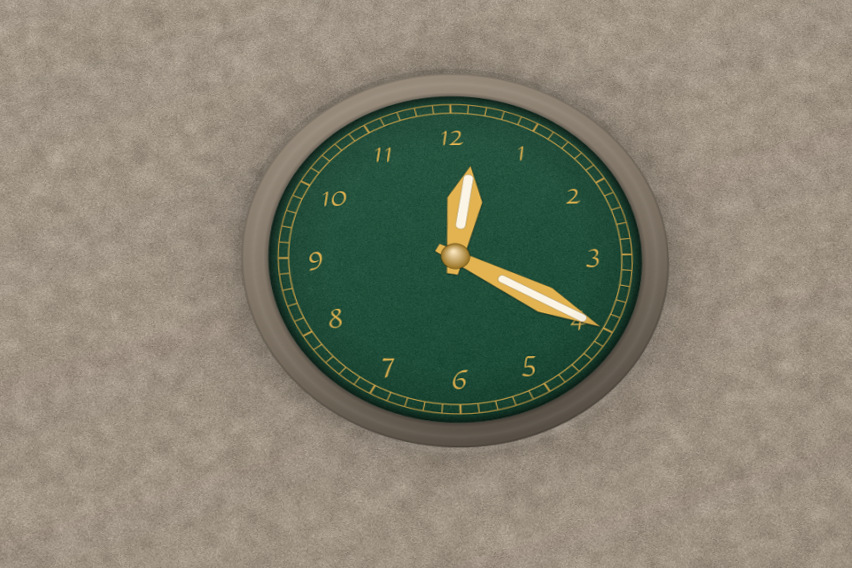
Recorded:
12,20
